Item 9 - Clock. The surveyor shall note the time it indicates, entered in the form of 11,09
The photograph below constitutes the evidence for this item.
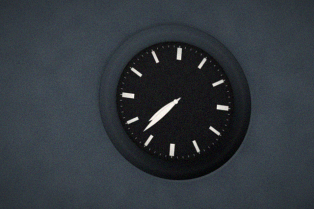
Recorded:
7,37
